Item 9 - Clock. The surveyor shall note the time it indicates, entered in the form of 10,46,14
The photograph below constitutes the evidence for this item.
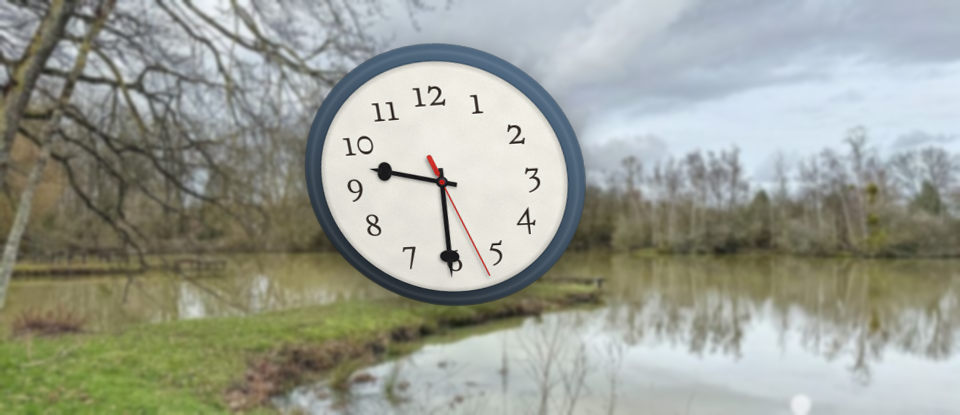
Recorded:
9,30,27
